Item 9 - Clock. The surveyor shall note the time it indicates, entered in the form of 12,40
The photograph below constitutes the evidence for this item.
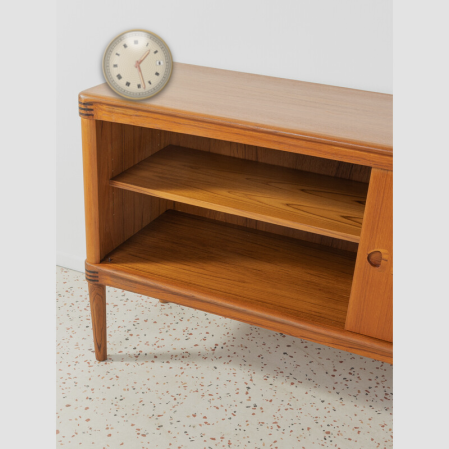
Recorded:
1,28
